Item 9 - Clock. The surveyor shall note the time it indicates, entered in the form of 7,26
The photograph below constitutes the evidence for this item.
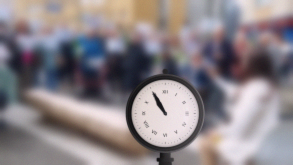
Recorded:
10,55
